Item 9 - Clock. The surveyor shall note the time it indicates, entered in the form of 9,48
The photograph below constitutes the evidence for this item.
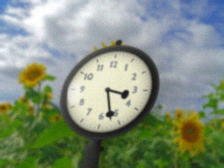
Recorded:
3,27
